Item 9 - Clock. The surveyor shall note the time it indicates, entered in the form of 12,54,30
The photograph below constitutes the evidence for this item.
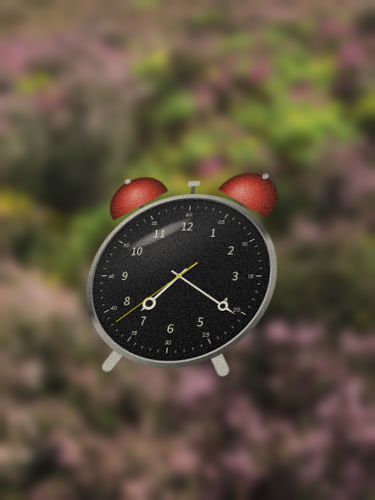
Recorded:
7,20,38
